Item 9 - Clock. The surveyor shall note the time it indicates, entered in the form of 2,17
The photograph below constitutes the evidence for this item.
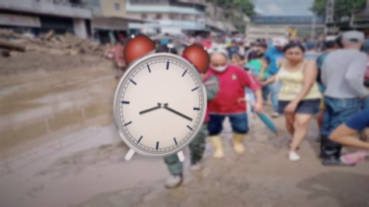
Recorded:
8,18
